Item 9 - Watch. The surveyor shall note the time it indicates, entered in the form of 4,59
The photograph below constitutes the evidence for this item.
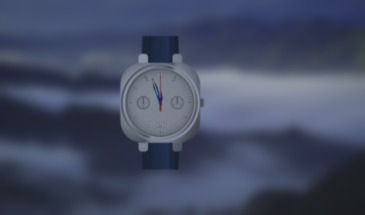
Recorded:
11,57
